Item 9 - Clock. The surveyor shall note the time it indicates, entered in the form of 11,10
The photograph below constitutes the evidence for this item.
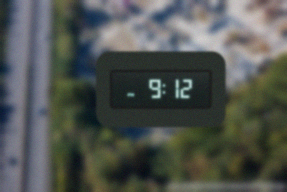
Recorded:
9,12
